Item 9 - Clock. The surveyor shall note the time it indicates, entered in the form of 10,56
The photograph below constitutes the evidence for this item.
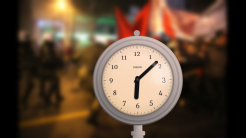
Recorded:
6,08
